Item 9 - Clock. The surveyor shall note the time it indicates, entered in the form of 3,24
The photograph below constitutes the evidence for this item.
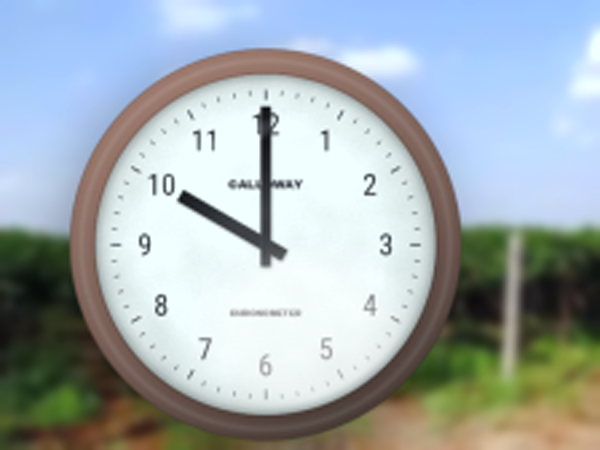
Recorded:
10,00
